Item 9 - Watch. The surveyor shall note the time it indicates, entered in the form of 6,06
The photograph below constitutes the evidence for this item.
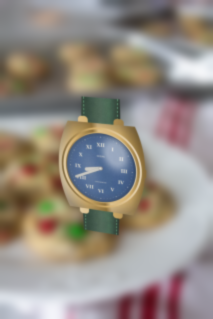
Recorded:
8,41
